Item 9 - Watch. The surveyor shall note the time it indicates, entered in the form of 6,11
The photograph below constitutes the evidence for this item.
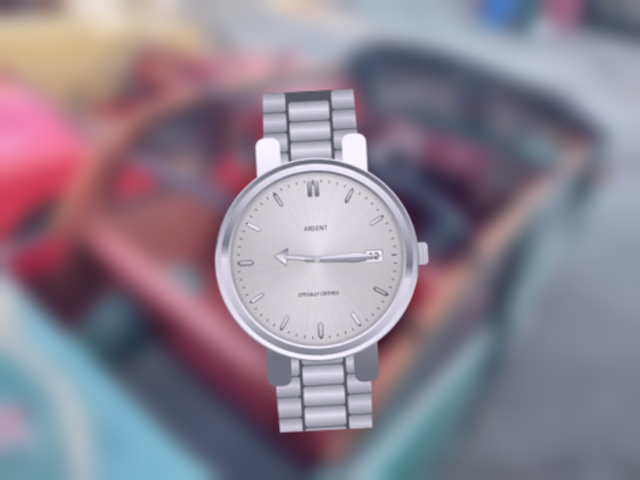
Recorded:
9,15
